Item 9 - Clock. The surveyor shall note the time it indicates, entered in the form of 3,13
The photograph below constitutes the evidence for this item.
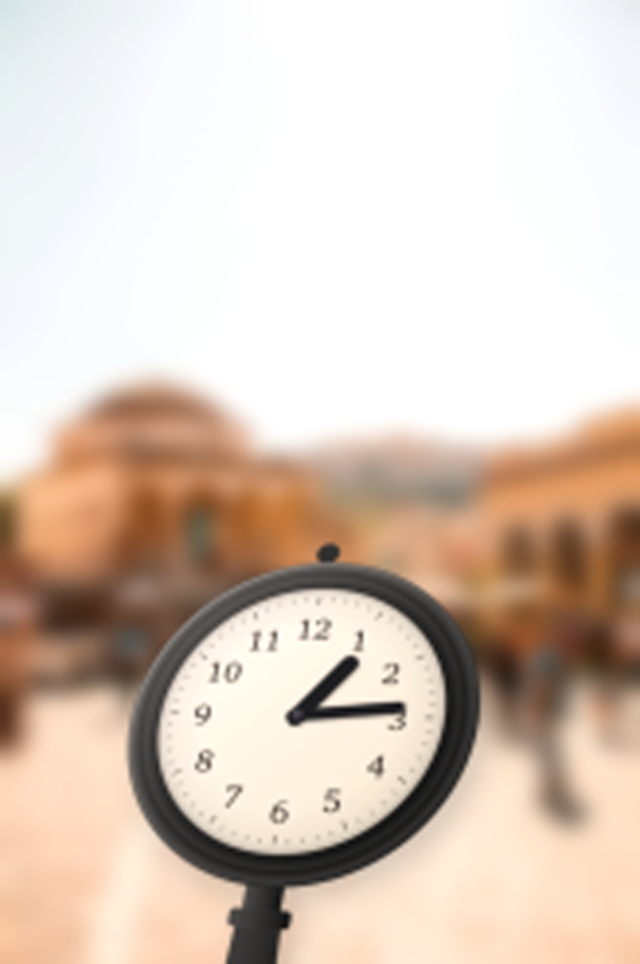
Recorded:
1,14
